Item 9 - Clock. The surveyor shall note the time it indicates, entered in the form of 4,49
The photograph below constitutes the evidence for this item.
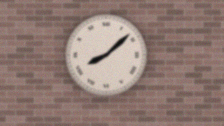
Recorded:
8,08
